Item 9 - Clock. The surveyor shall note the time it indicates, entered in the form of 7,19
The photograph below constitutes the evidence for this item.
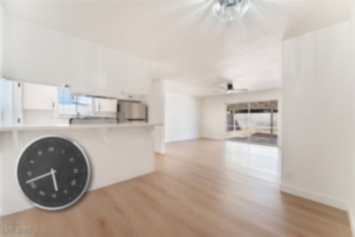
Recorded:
5,42
